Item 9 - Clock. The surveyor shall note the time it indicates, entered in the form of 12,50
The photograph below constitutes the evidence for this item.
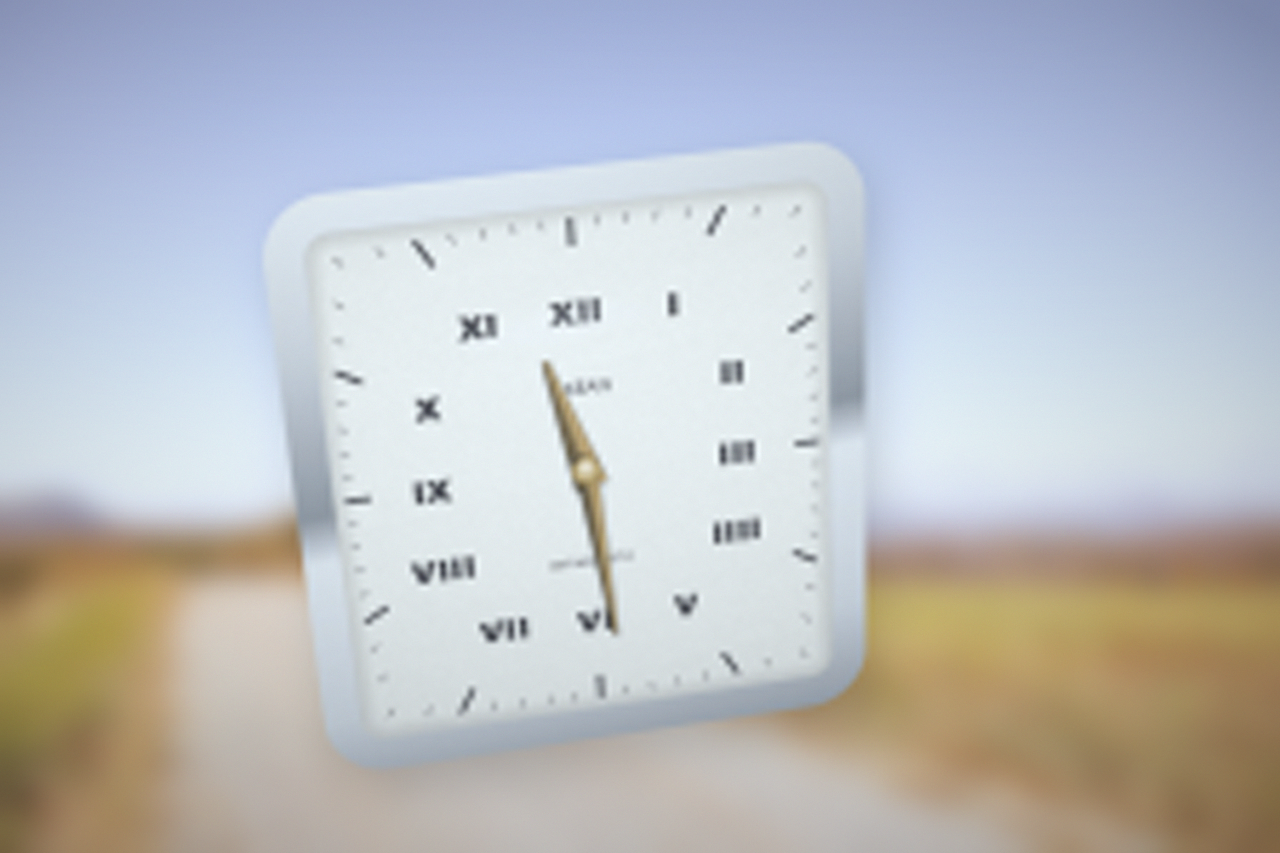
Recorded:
11,29
